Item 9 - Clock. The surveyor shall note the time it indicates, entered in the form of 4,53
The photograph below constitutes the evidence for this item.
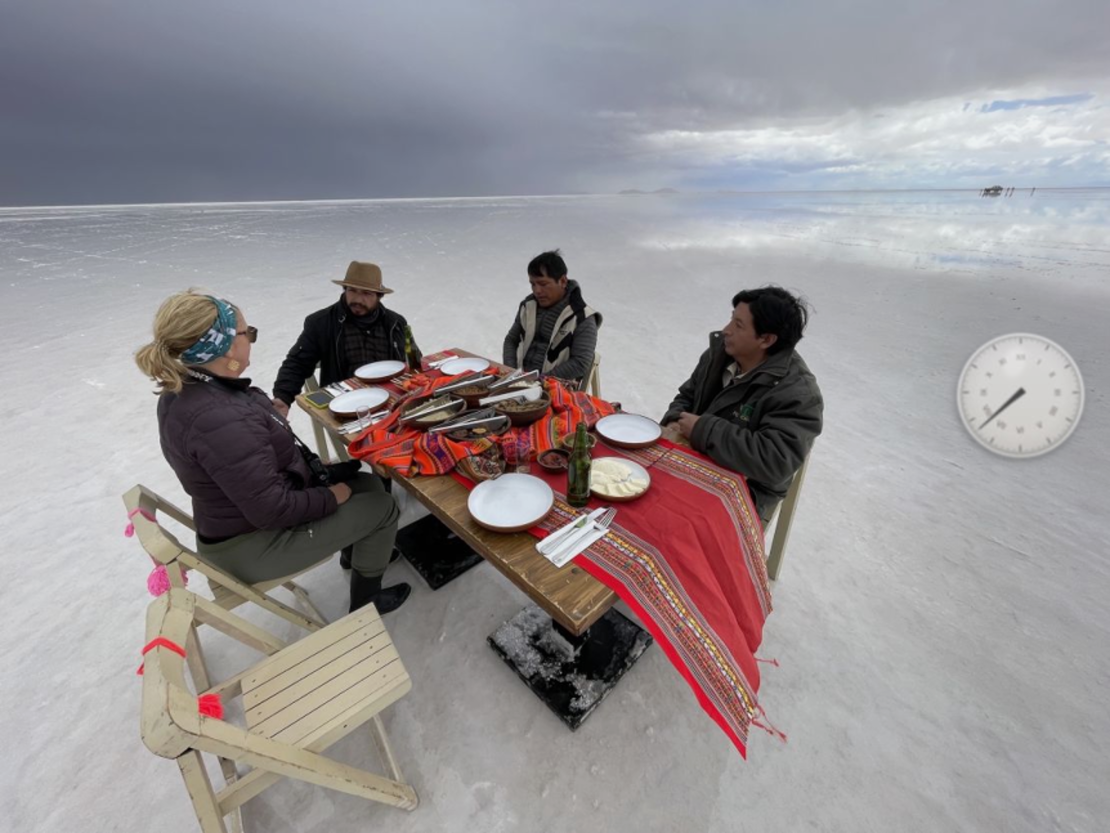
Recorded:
7,38
